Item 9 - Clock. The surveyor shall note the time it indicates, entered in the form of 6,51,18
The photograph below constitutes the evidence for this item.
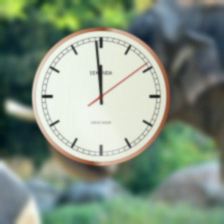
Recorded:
11,59,09
